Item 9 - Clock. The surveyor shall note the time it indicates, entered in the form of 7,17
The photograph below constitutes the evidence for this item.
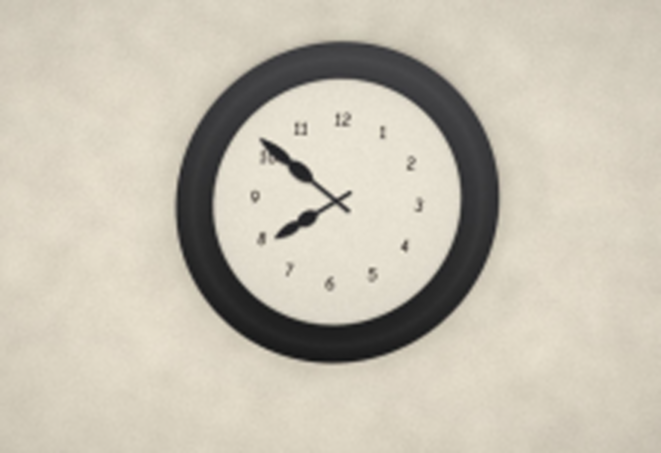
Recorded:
7,51
